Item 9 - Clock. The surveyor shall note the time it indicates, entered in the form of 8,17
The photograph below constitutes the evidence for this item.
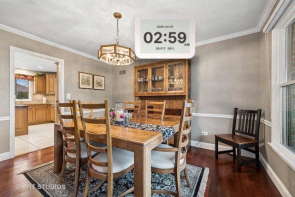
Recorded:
2,59
